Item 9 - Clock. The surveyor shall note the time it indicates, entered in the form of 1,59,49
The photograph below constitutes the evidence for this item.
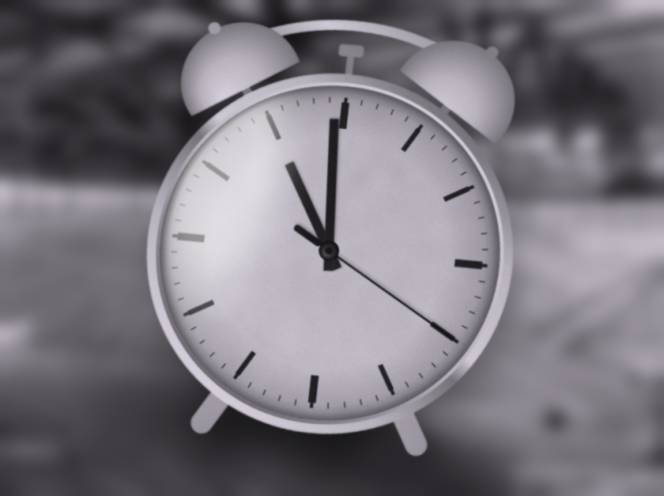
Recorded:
10,59,20
